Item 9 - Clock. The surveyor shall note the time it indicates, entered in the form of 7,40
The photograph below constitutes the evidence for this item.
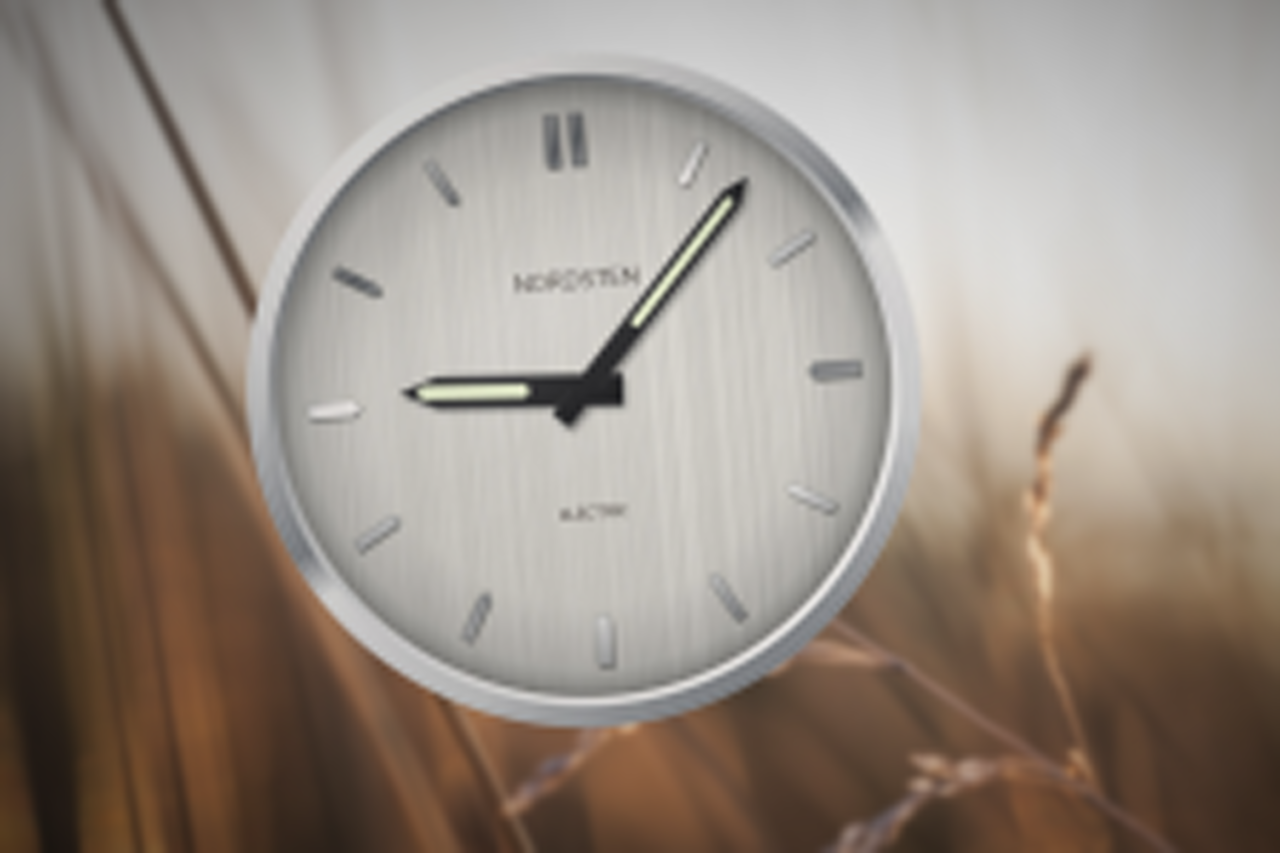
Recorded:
9,07
